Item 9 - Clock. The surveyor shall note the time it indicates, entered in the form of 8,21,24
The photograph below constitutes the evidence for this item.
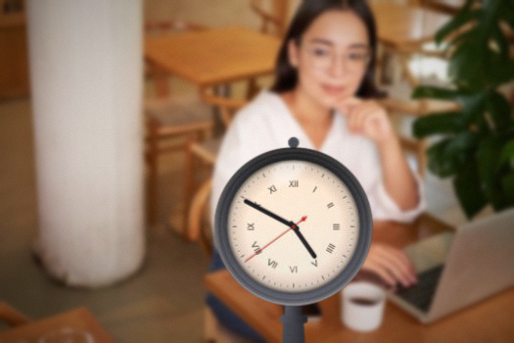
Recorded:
4,49,39
